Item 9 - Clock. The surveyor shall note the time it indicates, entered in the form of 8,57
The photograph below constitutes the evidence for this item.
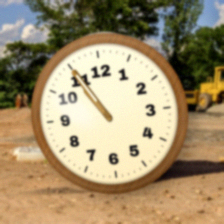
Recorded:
10,55
